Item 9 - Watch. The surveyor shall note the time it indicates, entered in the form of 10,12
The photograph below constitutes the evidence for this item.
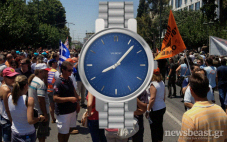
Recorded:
8,07
